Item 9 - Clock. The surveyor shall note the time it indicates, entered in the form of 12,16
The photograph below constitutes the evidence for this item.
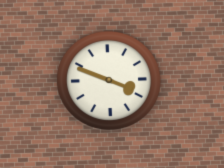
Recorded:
3,49
